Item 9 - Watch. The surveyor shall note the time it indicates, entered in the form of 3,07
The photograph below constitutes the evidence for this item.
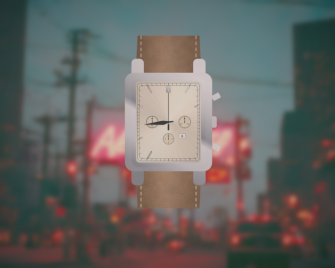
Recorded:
8,44
